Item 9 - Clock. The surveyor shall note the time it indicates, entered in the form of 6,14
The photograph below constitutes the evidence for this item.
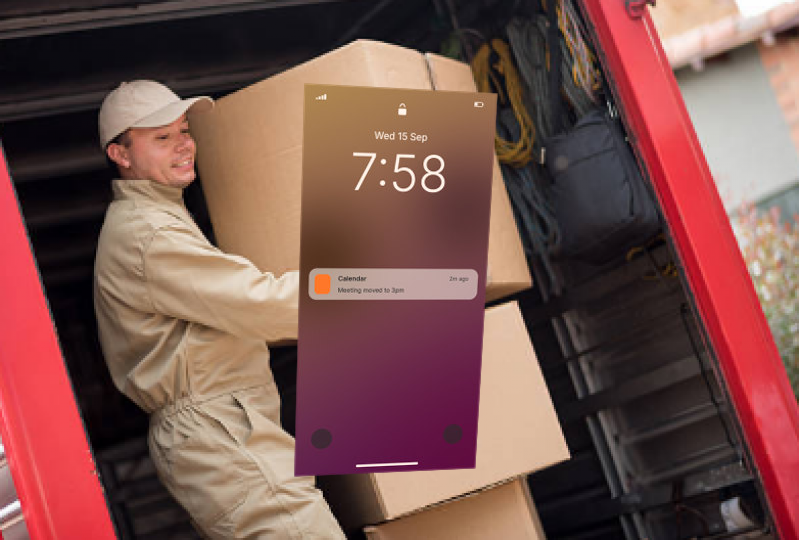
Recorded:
7,58
